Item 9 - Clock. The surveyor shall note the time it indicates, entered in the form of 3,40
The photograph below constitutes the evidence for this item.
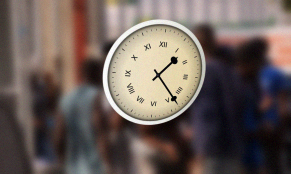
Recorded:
1,23
